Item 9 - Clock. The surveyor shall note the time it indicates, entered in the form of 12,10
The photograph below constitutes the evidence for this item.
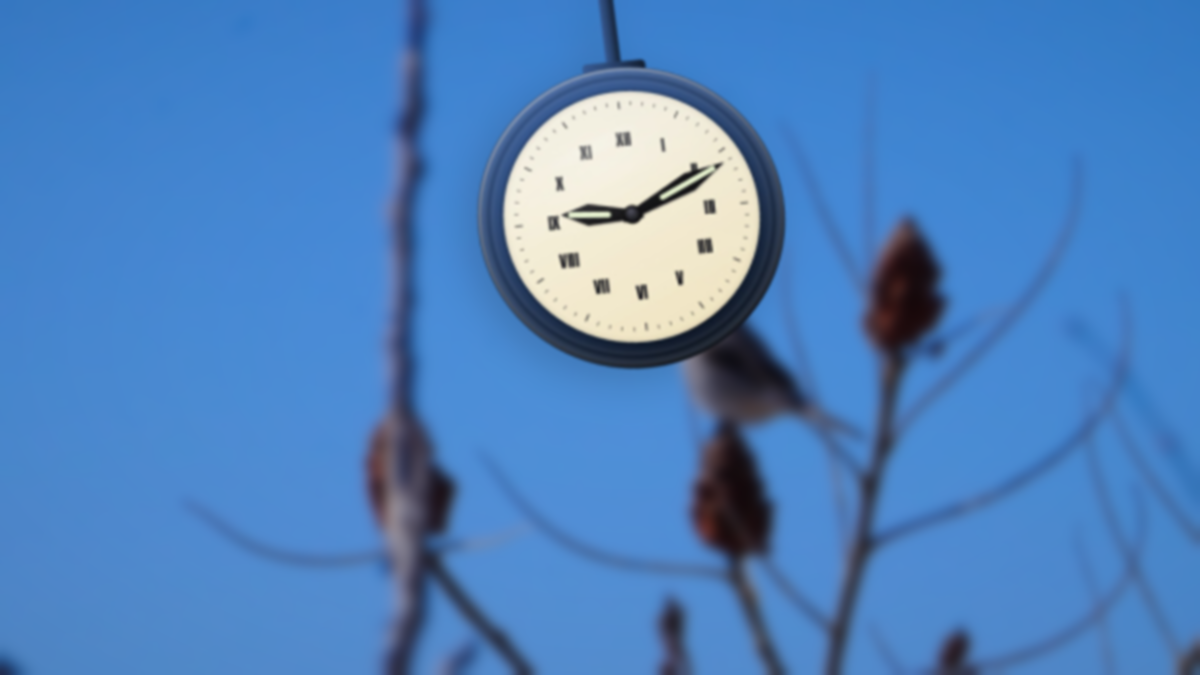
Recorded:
9,11
